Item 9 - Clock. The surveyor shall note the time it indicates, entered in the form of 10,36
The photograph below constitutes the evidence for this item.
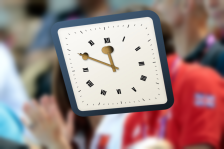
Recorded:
11,50
